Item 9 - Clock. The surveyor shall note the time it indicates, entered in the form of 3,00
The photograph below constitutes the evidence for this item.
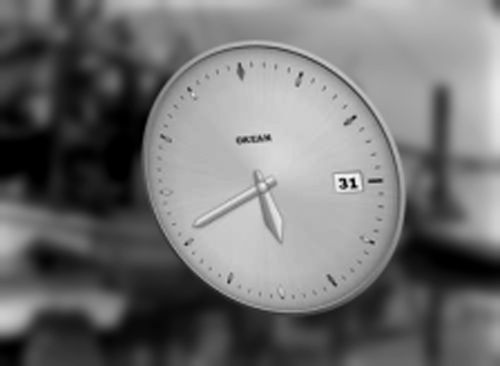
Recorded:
5,41
